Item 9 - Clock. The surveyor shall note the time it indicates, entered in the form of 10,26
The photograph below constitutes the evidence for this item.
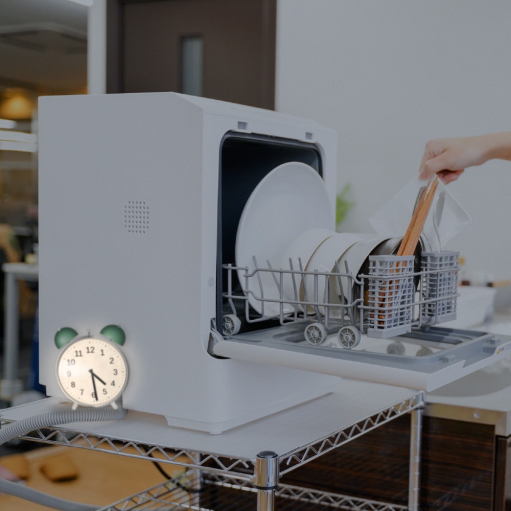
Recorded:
4,29
